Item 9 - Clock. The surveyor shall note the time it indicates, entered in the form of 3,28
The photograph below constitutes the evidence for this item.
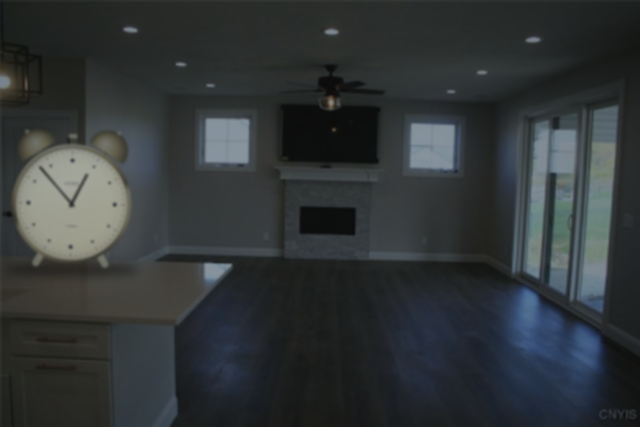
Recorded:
12,53
